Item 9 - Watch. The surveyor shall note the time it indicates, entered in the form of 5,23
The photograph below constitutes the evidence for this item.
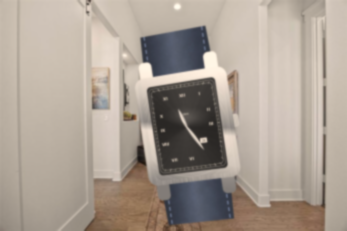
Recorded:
11,25
